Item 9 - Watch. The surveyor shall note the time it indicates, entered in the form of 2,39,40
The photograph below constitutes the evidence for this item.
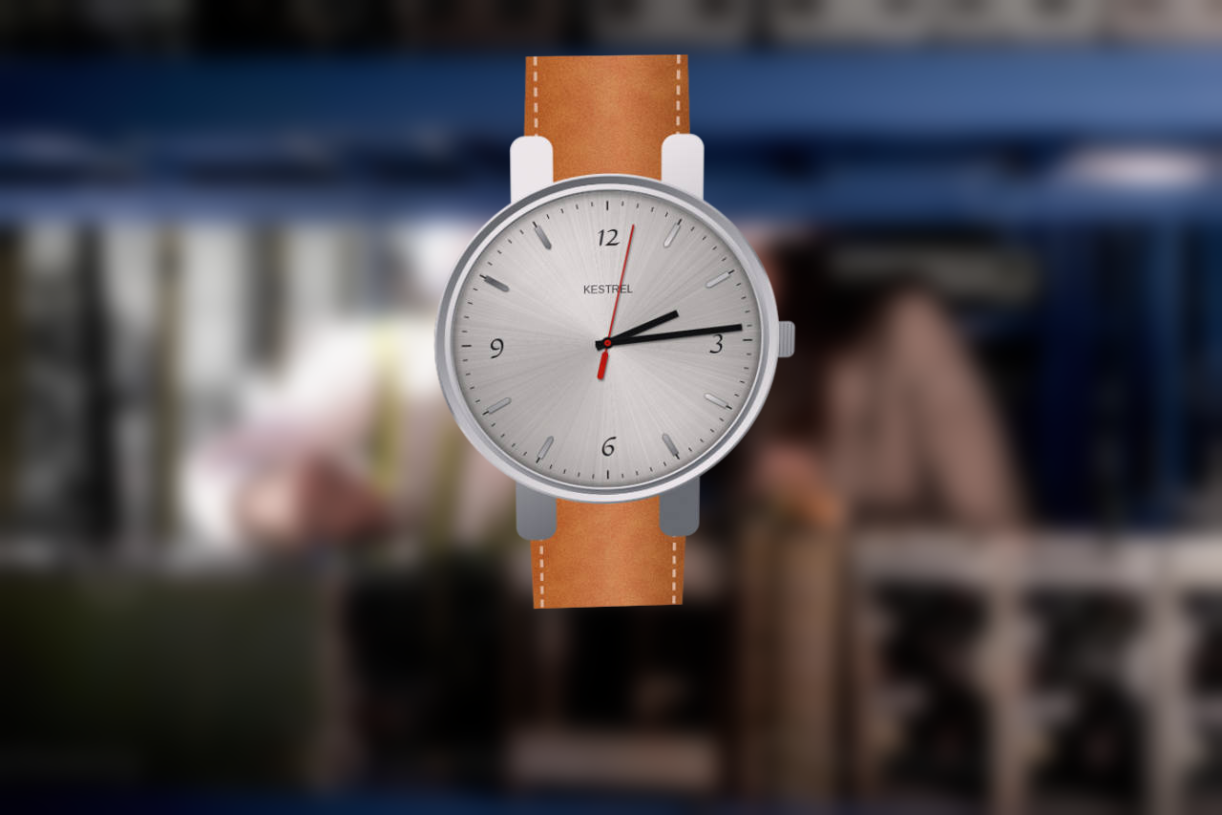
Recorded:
2,14,02
